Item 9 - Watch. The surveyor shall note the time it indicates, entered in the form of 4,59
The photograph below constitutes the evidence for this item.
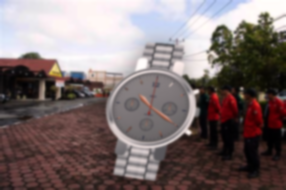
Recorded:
10,20
